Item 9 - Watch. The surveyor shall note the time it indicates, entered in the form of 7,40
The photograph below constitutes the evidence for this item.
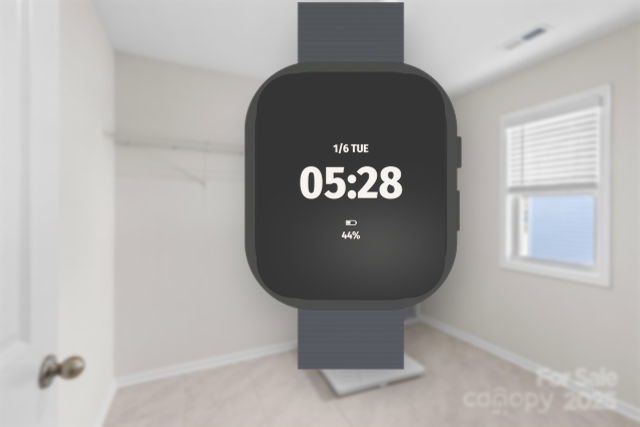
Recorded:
5,28
